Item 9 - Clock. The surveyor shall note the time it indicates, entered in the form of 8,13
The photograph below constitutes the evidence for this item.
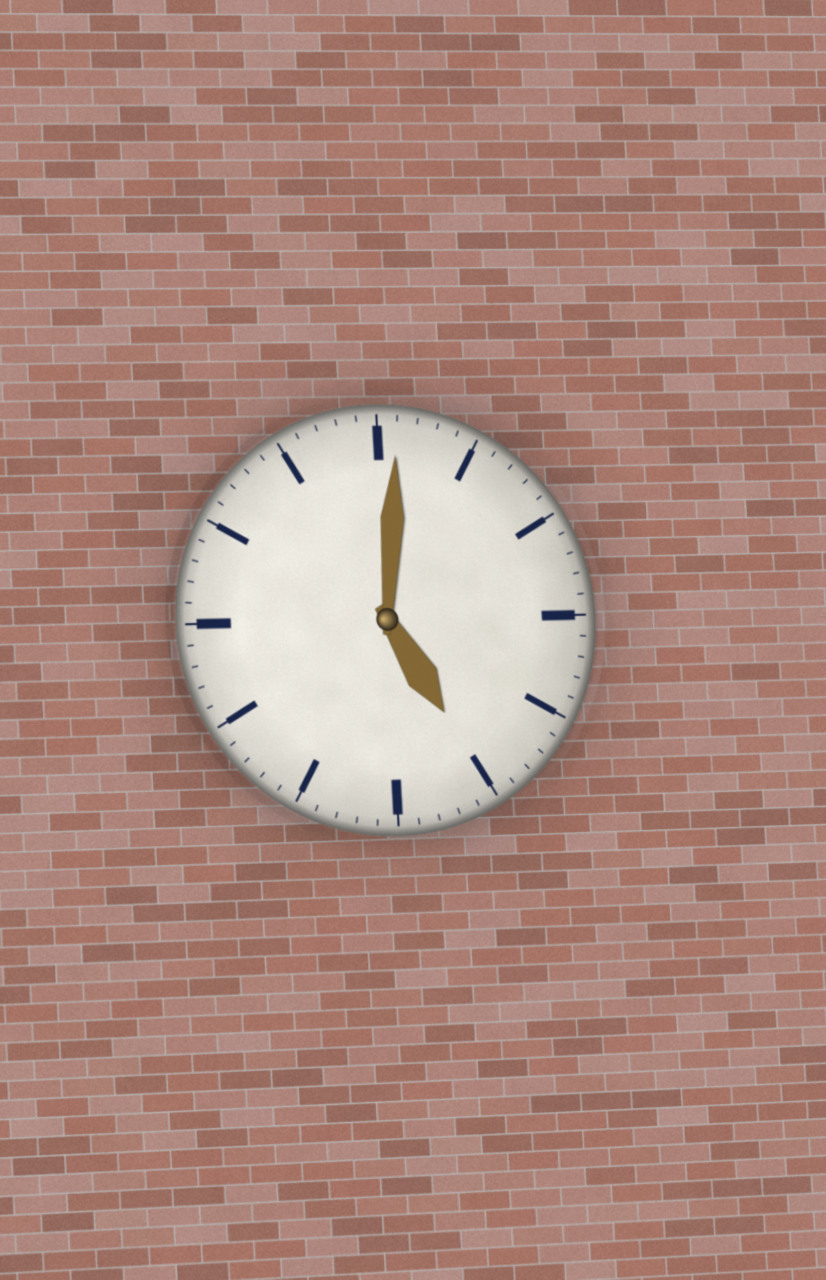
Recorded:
5,01
